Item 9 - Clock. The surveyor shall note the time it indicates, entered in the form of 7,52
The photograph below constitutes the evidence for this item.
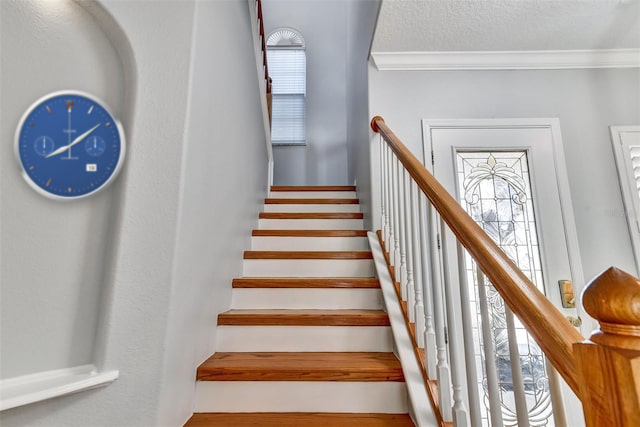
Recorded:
8,09
